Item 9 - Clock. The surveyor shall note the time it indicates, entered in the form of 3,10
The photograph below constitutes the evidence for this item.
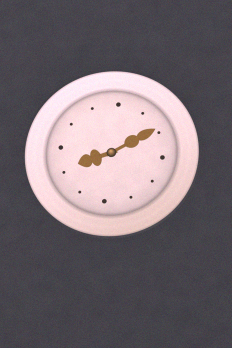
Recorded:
8,09
